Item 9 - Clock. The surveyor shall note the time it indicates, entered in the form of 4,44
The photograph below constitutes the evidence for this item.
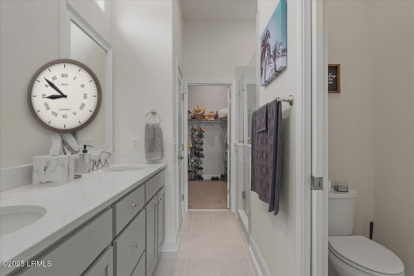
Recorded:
8,52
